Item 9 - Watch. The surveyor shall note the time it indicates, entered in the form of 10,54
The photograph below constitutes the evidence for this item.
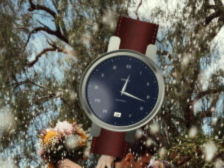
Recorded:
12,17
